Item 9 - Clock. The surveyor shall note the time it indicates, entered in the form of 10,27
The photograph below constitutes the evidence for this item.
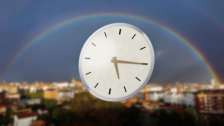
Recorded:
5,15
